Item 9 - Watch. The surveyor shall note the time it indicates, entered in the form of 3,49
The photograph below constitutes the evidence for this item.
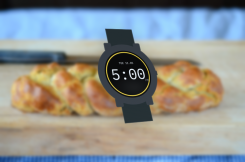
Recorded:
5,00
